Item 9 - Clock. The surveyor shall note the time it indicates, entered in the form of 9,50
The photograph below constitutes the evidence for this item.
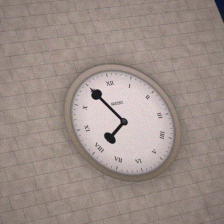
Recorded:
7,55
